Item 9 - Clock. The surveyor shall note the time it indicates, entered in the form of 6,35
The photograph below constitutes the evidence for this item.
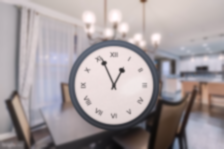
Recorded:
12,56
